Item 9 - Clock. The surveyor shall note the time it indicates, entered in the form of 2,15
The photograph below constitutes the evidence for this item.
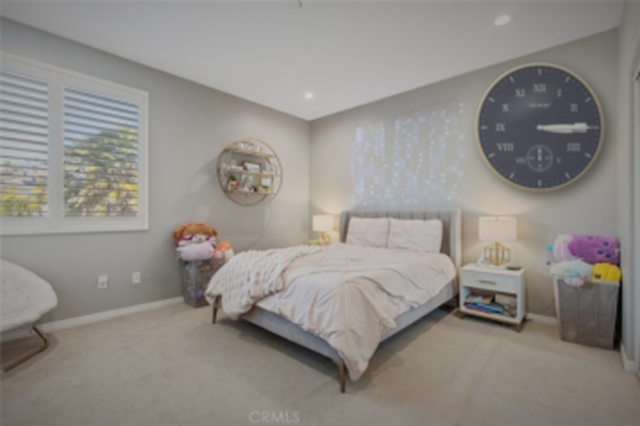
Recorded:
3,15
